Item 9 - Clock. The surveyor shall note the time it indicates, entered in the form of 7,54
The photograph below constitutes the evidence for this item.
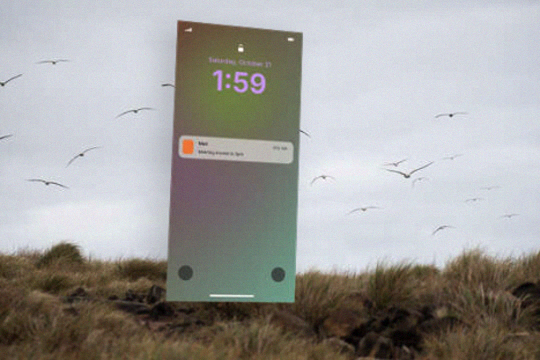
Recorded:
1,59
